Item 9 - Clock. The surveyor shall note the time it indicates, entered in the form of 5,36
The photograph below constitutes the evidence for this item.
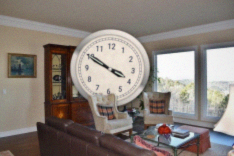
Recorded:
3,50
